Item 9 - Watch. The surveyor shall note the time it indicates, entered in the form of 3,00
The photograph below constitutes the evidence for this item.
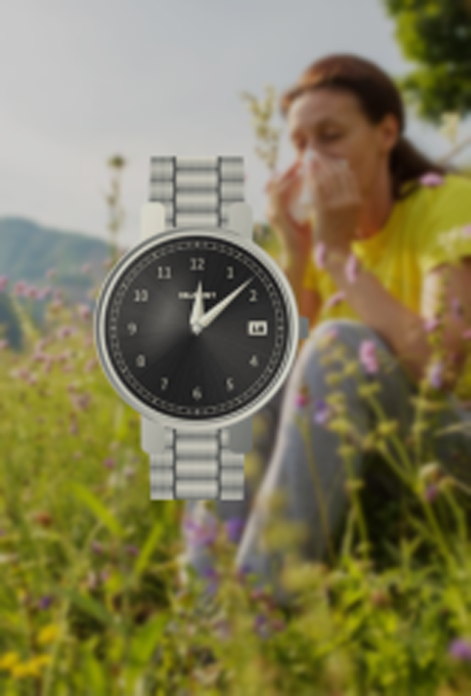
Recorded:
12,08
